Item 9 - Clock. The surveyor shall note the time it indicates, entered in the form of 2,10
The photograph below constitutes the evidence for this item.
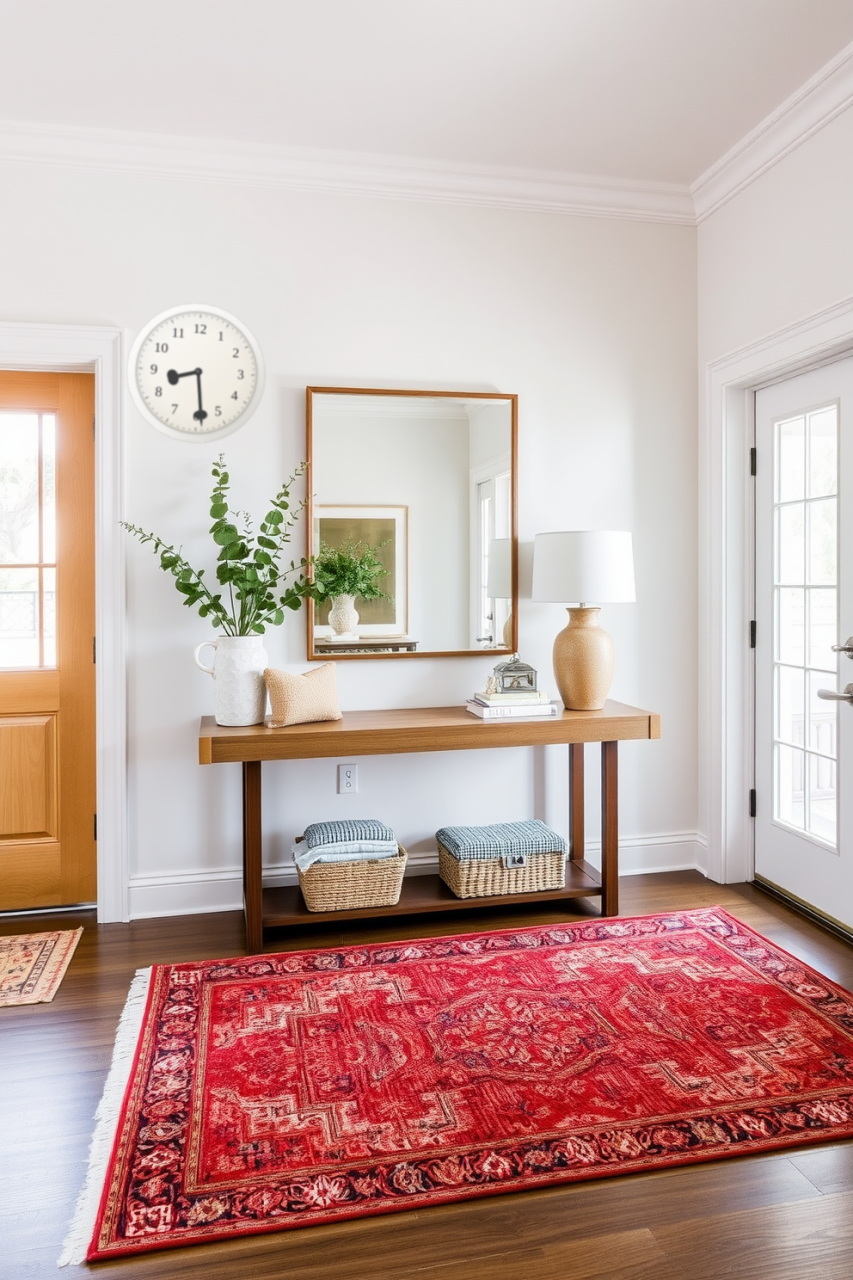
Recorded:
8,29
